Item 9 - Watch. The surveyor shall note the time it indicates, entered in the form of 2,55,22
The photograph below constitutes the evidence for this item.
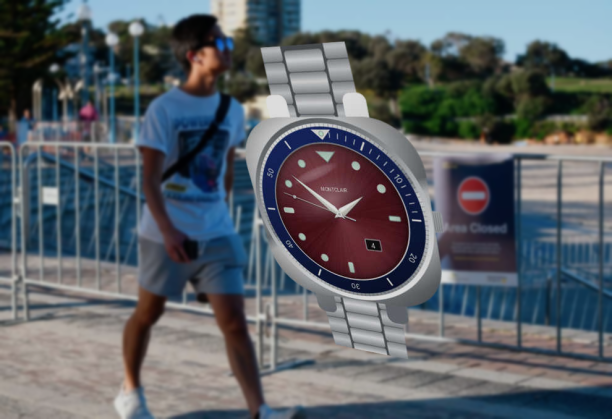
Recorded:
1,51,48
